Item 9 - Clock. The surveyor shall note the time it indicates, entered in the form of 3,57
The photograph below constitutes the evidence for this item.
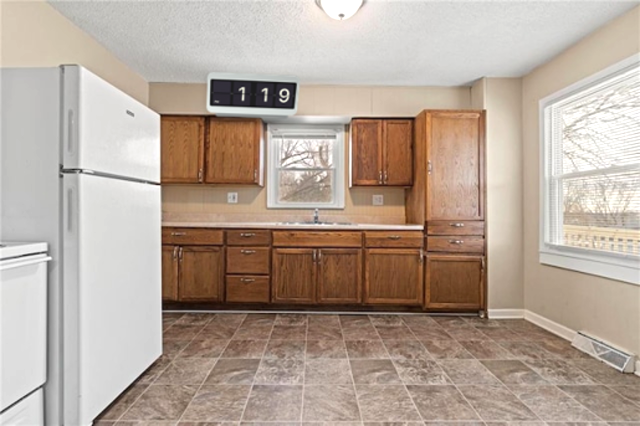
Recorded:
1,19
